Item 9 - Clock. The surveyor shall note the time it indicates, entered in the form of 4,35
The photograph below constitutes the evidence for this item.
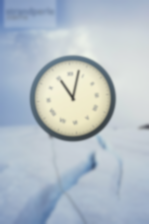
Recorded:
11,03
